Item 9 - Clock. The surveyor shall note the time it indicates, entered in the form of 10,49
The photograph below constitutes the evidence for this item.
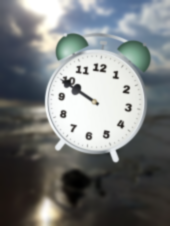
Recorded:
9,49
